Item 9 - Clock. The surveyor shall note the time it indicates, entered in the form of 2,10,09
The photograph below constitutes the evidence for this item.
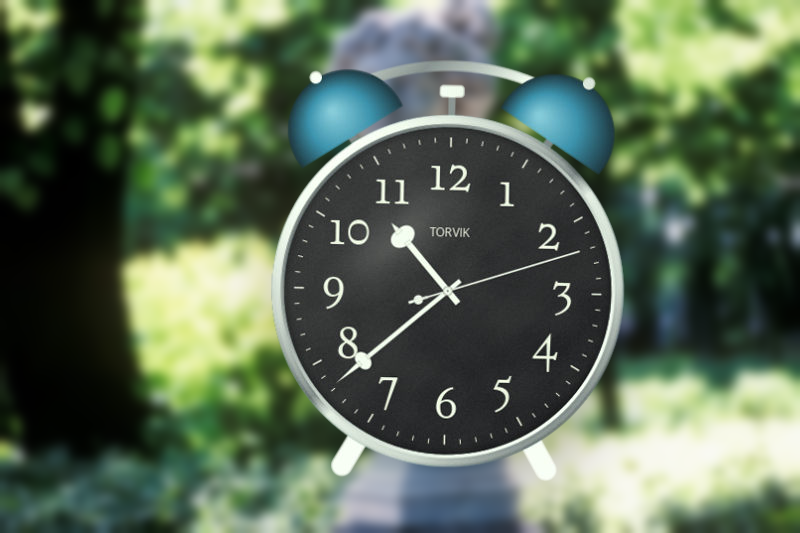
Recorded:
10,38,12
